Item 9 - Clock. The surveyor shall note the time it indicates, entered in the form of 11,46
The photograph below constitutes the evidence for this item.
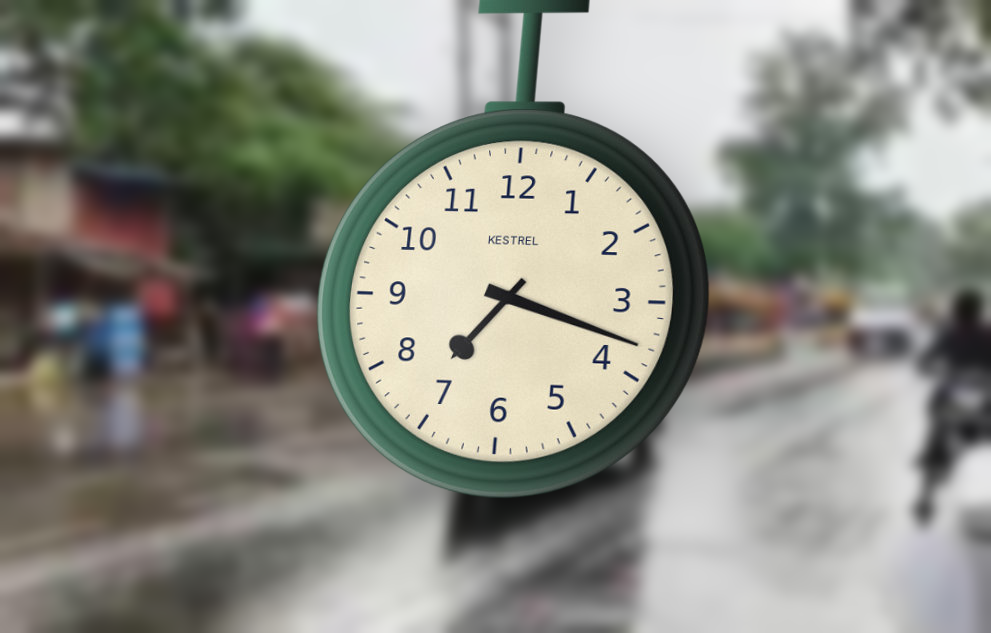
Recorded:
7,18
